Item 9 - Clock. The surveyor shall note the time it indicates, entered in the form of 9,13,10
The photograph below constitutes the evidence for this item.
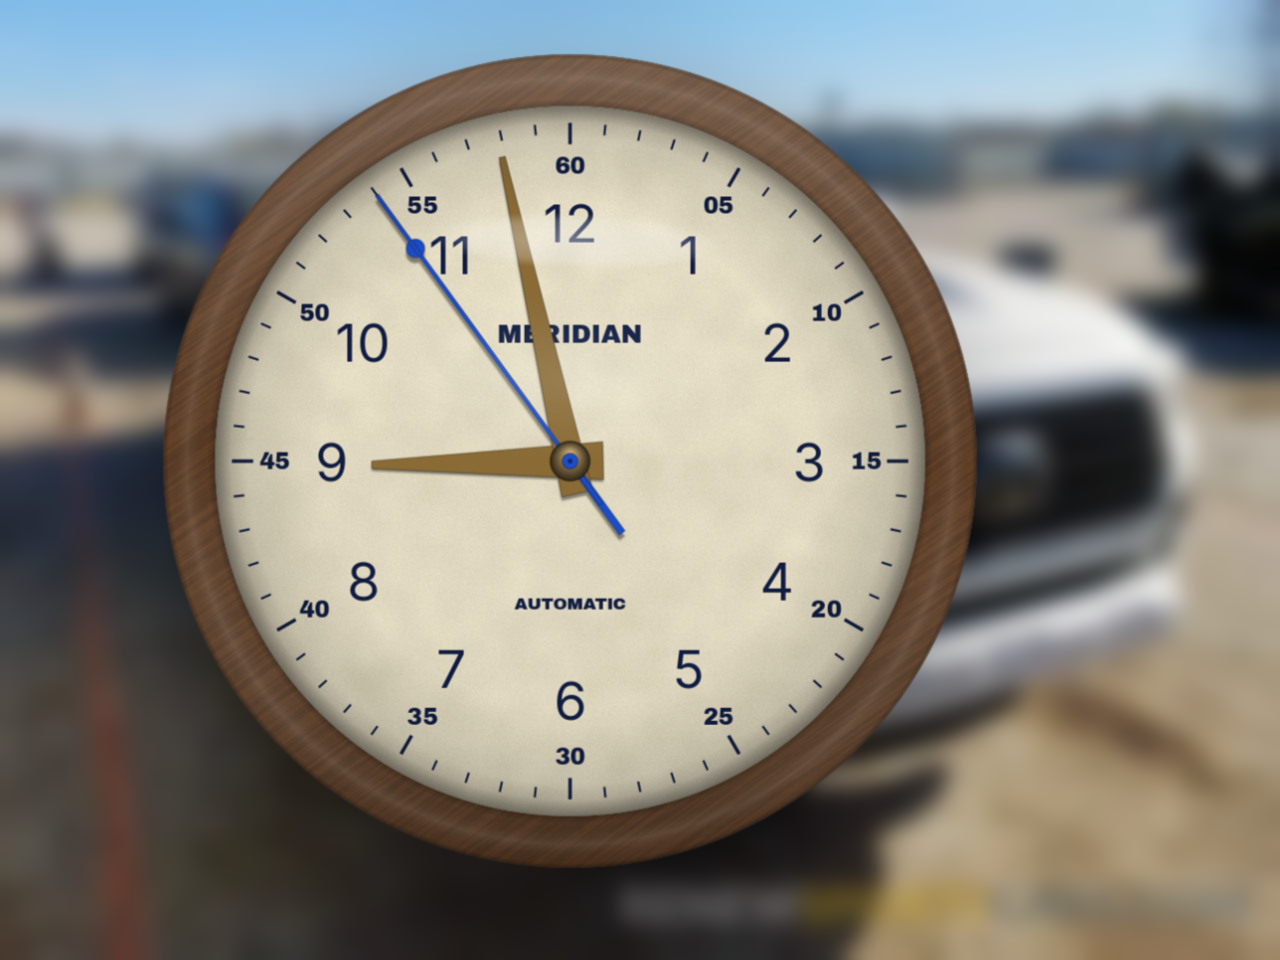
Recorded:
8,57,54
